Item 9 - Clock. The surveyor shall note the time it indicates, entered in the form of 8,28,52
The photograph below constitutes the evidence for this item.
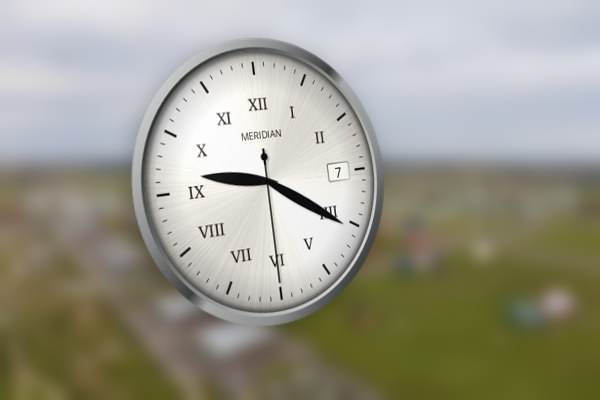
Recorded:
9,20,30
